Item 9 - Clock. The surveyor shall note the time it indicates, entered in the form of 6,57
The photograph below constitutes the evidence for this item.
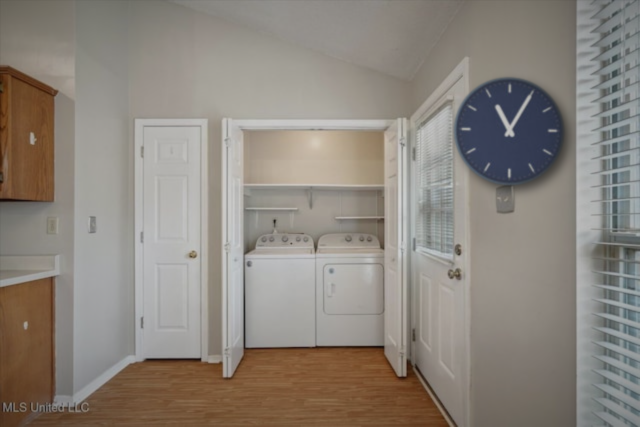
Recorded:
11,05
